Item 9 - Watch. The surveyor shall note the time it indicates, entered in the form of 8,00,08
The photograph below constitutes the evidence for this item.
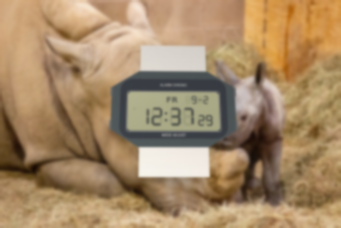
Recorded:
12,37,29
